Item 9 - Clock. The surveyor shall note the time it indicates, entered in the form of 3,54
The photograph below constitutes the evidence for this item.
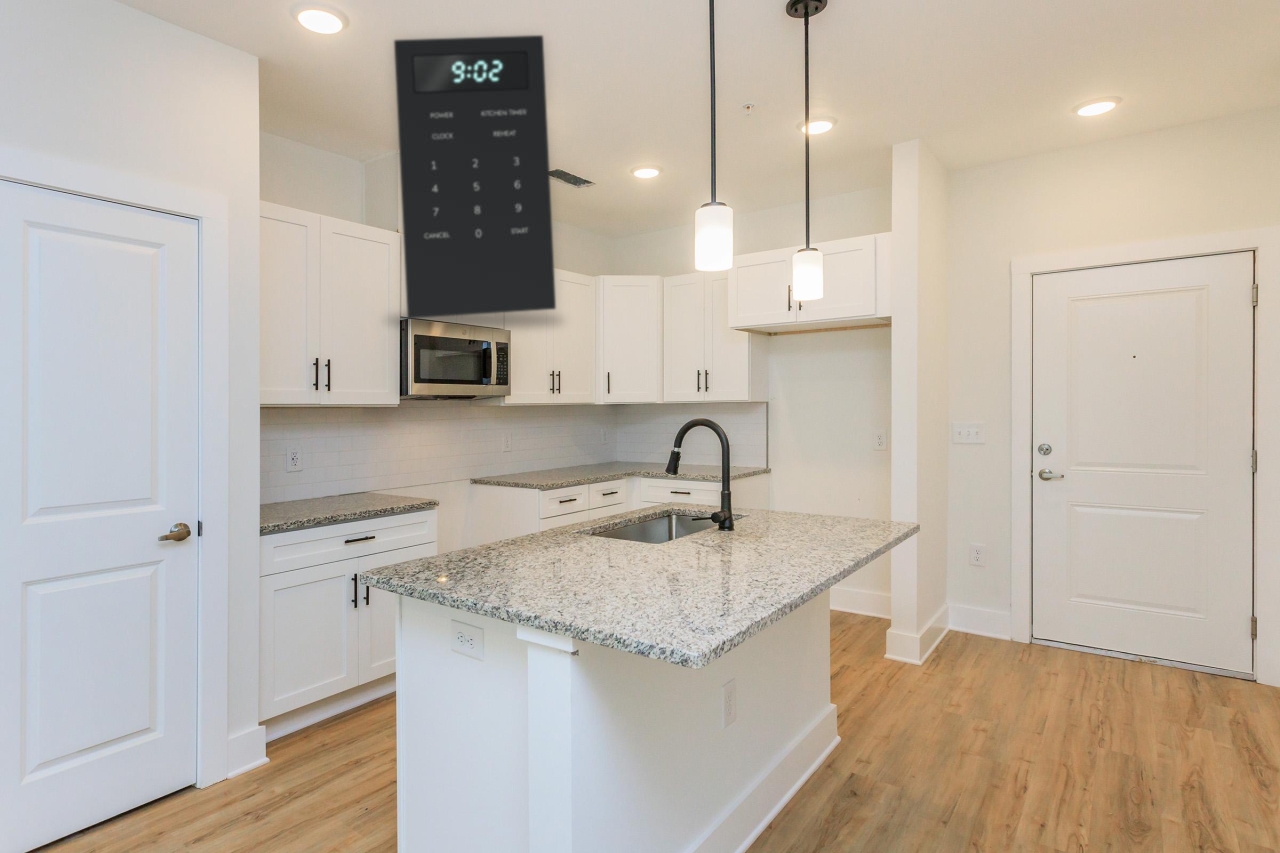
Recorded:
9,02
